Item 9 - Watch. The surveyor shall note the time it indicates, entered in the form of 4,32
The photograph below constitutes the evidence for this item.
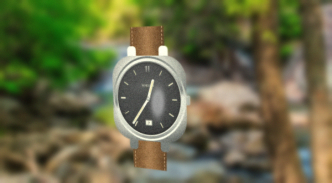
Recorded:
12,36
